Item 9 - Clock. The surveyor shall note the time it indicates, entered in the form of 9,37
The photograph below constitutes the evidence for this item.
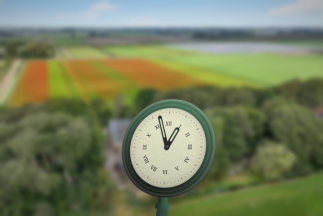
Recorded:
12,57
